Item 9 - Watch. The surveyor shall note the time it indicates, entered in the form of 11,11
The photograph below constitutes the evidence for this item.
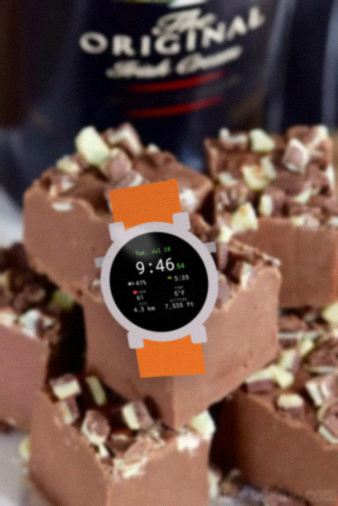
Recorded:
9,46
